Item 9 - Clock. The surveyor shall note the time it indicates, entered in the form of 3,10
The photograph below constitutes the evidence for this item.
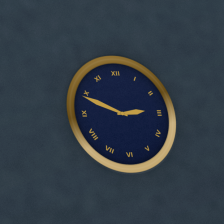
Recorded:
2,49
